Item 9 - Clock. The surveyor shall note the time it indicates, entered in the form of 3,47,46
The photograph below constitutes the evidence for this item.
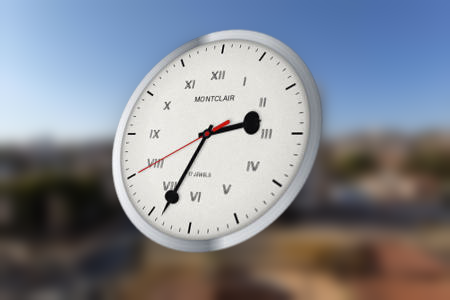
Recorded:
2,33,40
